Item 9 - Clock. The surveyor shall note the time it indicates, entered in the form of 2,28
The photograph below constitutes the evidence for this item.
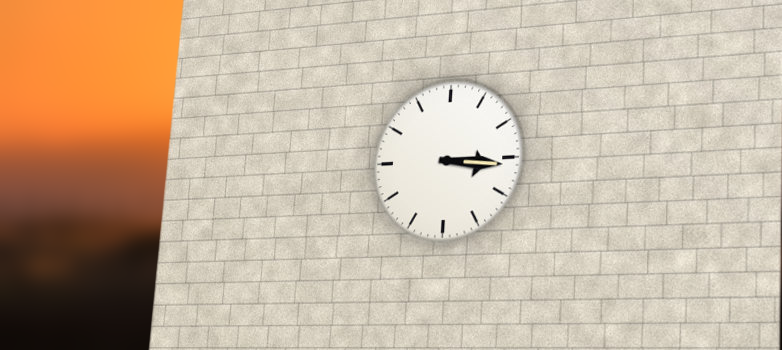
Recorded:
3,16
